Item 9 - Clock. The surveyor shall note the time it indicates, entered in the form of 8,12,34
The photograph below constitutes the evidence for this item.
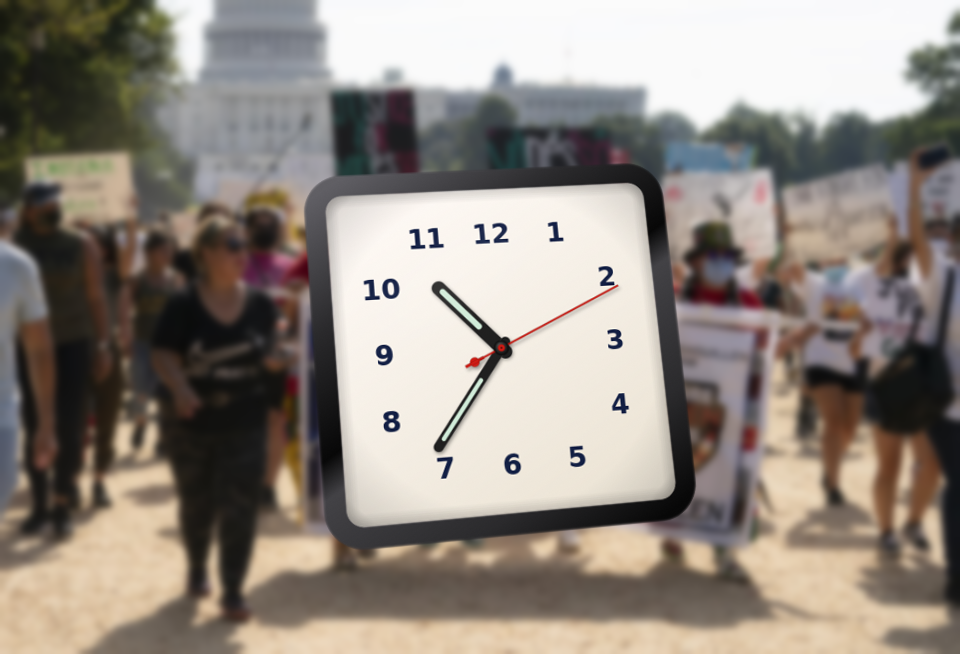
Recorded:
10,36,11
